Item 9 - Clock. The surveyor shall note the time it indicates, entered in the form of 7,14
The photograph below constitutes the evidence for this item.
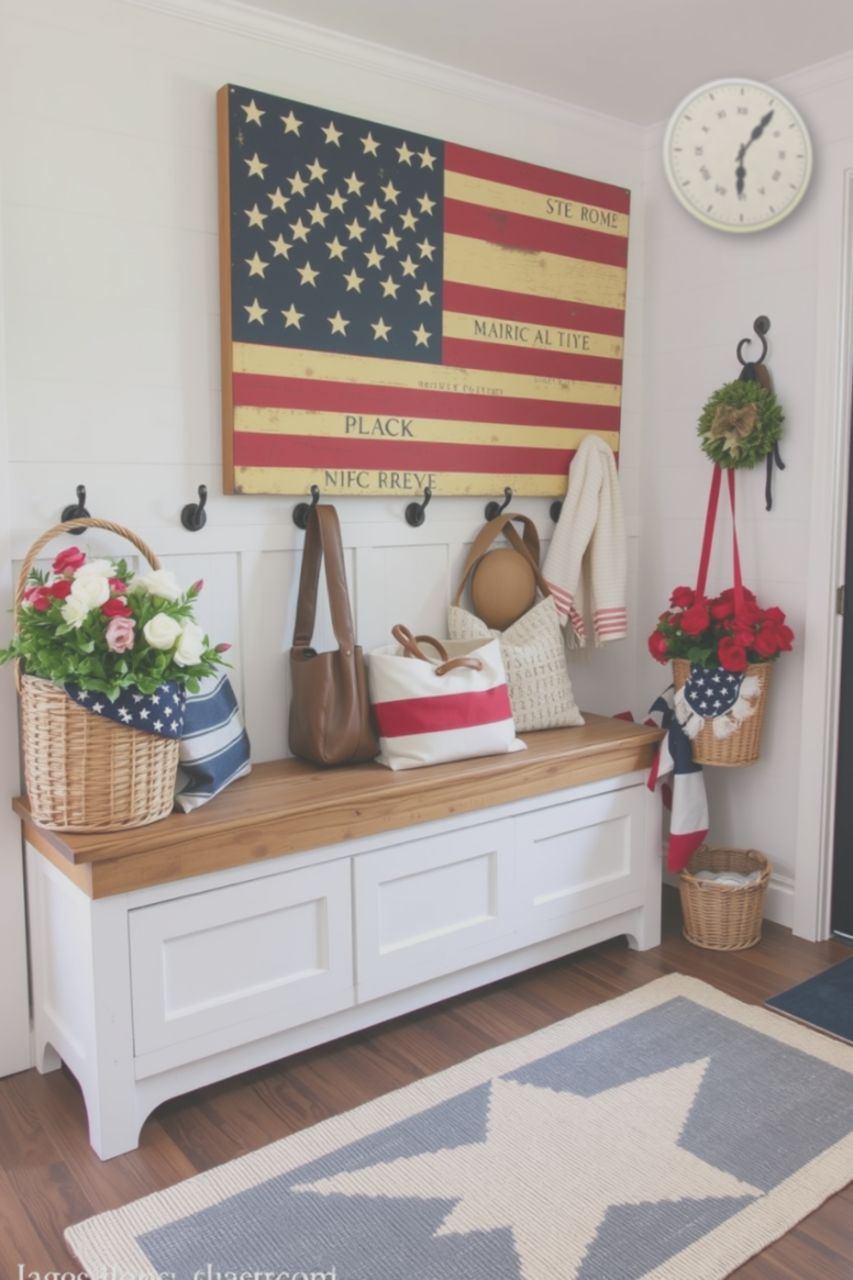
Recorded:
6,06
